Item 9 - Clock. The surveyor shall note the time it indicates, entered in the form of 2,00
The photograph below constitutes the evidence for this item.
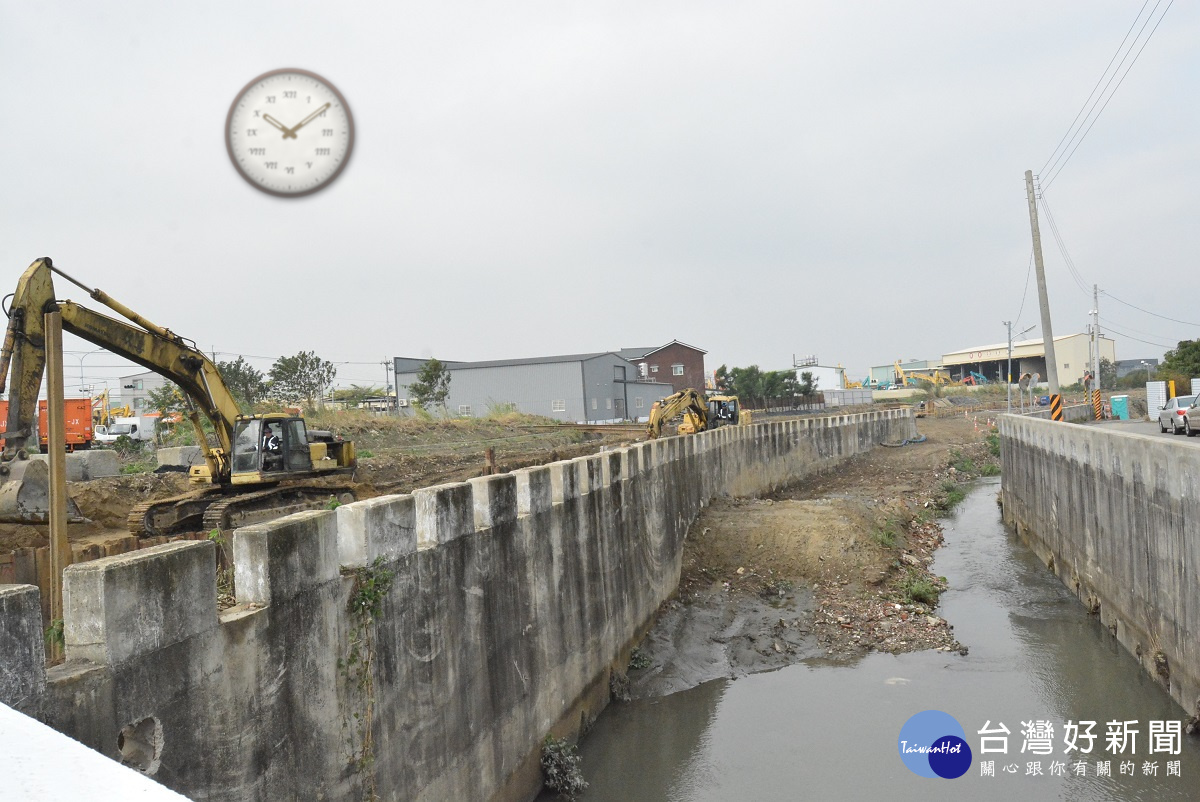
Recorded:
10,09
